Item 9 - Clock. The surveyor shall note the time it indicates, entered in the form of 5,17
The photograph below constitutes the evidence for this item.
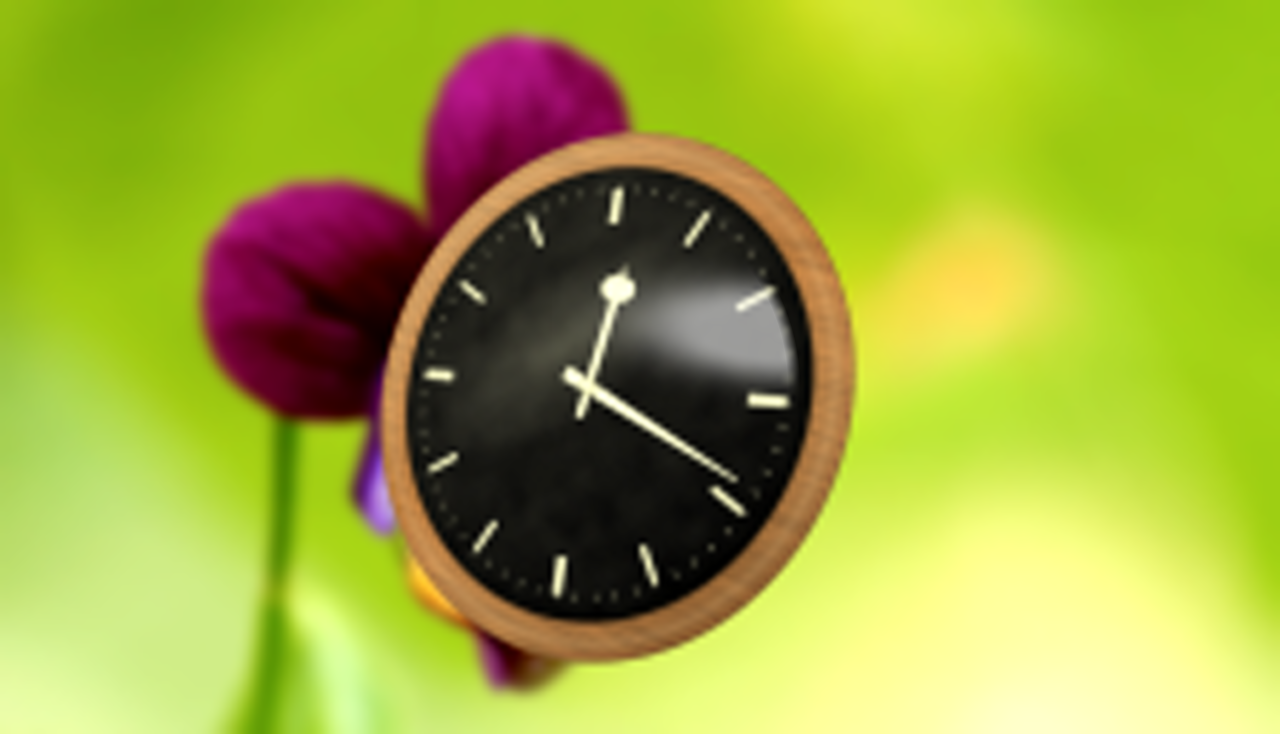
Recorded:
12,19
